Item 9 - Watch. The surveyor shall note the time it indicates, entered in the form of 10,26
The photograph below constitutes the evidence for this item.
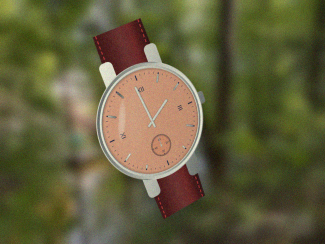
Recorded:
1,59
